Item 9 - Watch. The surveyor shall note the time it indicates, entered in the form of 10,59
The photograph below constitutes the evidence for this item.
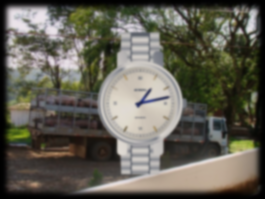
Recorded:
1,13
